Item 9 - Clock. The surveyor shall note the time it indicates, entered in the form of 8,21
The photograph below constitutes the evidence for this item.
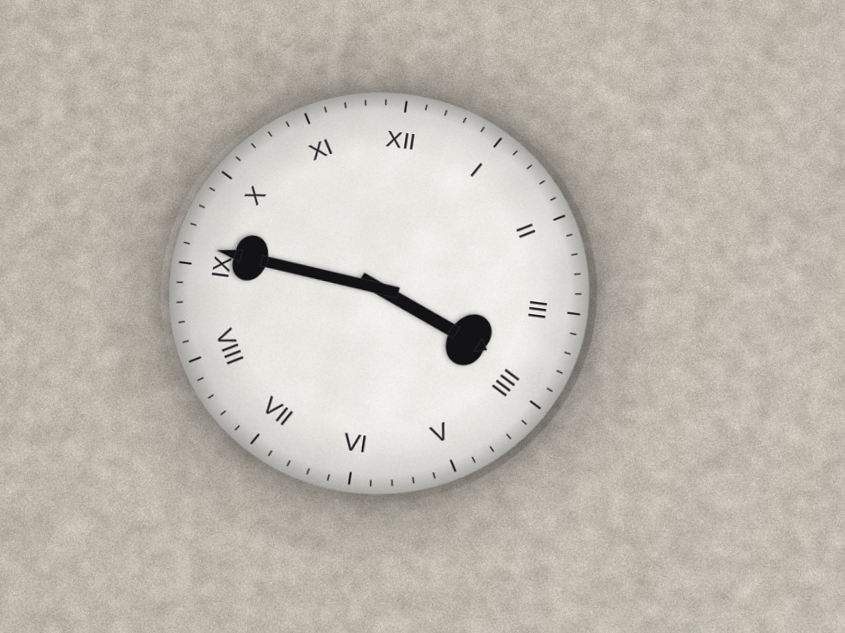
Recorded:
3,46
